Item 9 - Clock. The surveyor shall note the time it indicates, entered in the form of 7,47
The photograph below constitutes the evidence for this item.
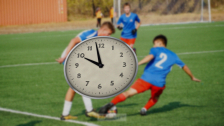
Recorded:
9,58
